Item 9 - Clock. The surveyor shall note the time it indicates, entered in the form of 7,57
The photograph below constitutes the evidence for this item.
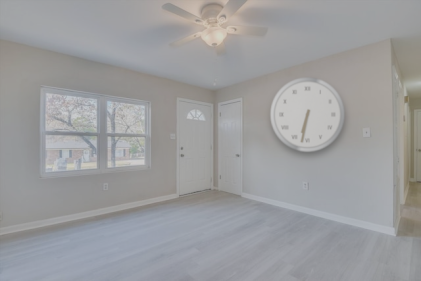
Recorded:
6,32
